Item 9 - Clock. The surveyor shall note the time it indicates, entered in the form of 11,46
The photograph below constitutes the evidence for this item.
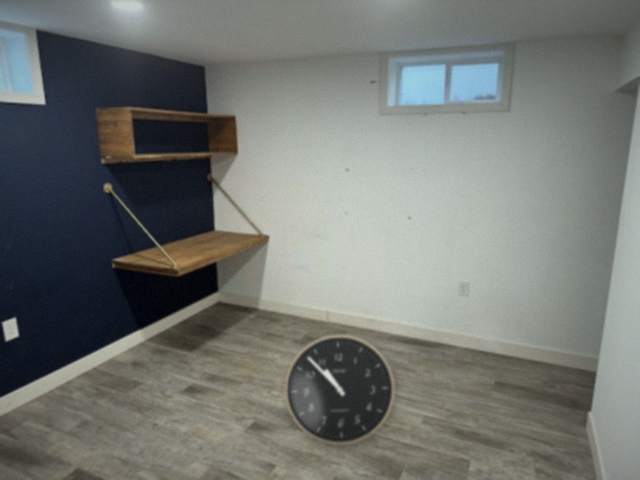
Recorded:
10,53
